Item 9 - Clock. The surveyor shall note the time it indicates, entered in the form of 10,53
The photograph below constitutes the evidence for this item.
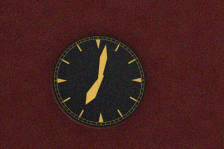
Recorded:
7,02
